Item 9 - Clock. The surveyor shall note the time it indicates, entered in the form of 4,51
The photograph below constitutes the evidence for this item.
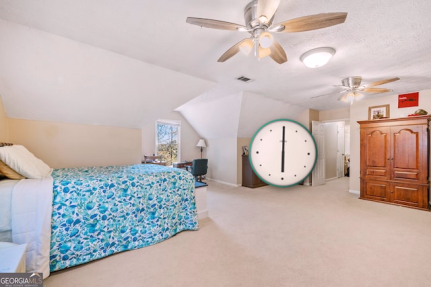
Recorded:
6,00
